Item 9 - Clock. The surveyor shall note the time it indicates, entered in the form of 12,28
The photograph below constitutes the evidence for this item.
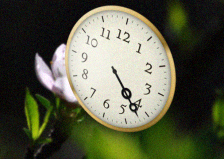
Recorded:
4,22
